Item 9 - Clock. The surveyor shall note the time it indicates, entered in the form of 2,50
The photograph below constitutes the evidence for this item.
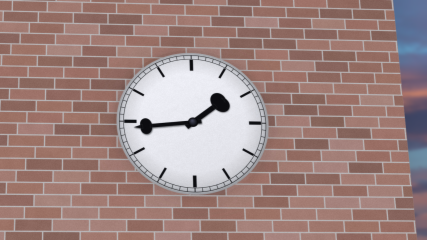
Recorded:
1,44
